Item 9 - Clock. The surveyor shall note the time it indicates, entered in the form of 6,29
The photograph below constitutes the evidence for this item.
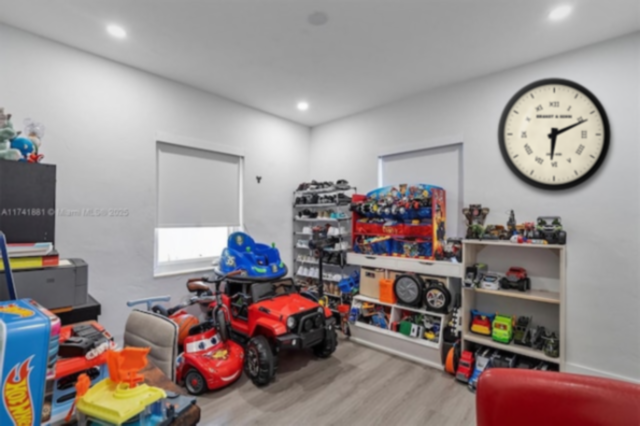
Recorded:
6,11
